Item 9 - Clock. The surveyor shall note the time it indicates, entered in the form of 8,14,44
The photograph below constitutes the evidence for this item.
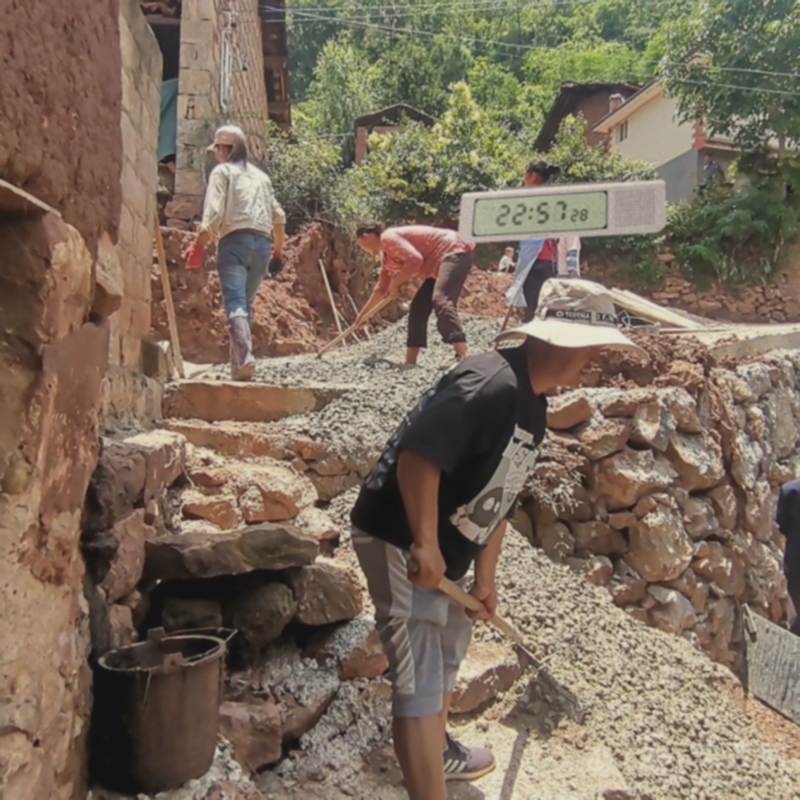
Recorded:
22,57,28
